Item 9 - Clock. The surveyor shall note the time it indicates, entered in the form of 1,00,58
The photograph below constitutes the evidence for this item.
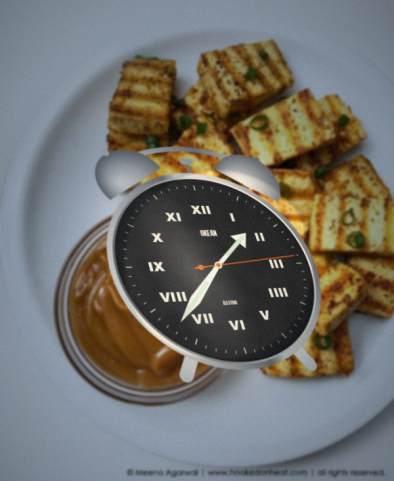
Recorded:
1,37,14
